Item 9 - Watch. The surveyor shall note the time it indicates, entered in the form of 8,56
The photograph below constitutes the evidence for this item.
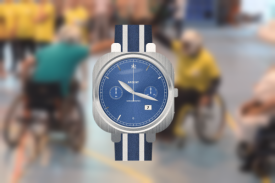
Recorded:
10,18
